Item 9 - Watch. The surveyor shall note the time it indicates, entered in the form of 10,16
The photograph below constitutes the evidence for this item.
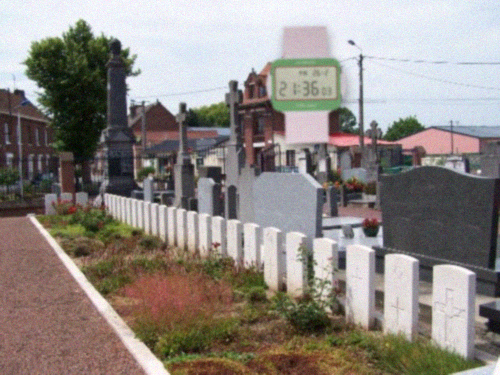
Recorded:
21,36
